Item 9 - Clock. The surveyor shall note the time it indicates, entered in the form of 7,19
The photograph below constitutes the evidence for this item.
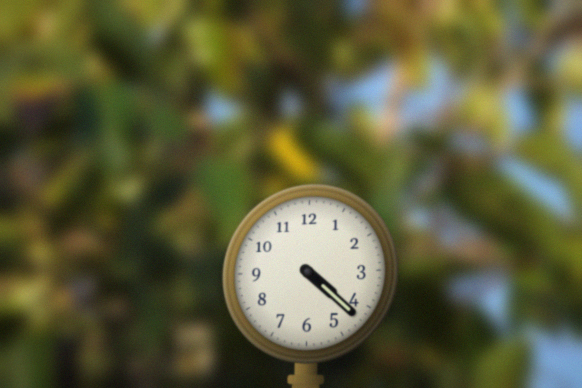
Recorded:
4,22
